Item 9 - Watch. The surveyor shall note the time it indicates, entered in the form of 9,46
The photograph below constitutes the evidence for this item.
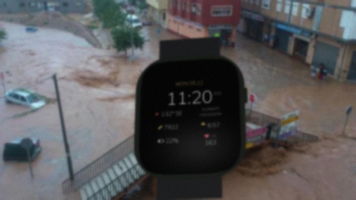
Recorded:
11,20
